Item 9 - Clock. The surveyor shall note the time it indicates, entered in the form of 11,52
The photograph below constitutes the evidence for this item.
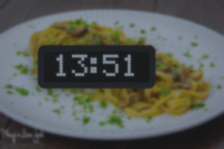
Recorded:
13,51
